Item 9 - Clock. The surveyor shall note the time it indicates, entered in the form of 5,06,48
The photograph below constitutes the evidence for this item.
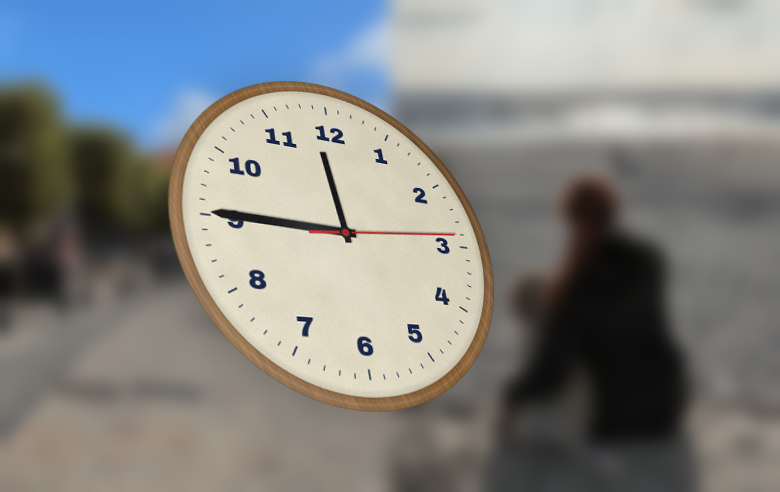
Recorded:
11,45,14
